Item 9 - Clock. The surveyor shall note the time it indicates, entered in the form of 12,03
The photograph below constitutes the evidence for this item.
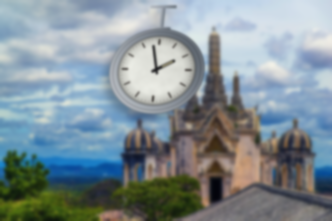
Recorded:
1,58
